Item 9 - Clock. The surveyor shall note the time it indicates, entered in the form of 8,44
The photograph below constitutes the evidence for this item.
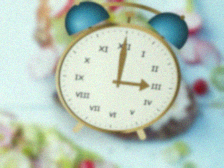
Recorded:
3,00
